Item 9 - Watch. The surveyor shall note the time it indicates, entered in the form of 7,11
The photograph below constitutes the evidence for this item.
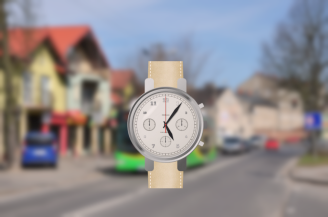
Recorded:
5,06
